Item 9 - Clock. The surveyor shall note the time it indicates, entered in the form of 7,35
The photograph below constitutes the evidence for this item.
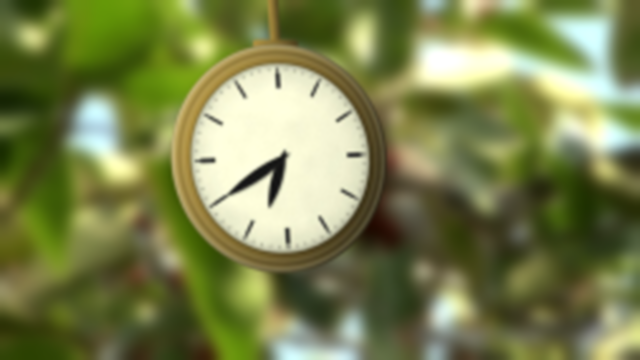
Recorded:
6,40
